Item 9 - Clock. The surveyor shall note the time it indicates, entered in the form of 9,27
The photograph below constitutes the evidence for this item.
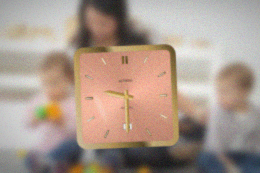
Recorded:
9,30
